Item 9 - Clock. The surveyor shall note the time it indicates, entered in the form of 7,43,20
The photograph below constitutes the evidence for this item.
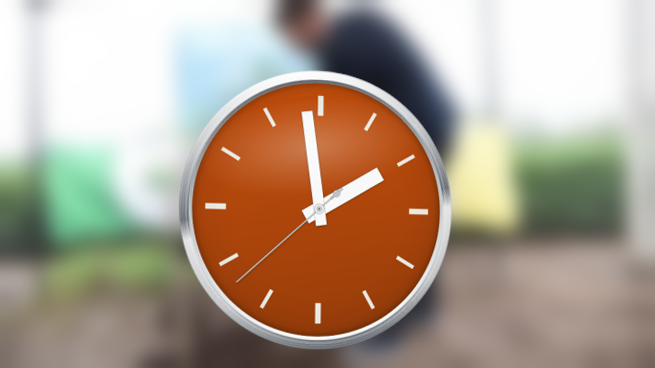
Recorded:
1,58,38
